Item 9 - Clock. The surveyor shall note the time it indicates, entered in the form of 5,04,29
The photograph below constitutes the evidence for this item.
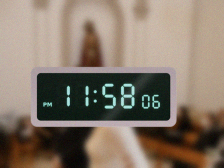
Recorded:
11,58,06
